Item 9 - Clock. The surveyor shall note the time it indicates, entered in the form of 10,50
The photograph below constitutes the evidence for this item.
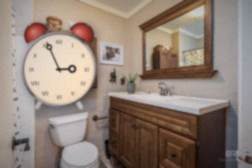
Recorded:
2,56
